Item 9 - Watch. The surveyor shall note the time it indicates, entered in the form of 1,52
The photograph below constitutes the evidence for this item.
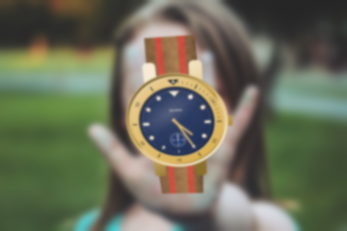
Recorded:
4,25
